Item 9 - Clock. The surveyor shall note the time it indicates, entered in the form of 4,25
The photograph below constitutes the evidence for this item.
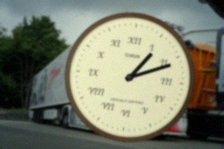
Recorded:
1,11
